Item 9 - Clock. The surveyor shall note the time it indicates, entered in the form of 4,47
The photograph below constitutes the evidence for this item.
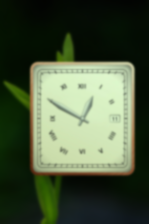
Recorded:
12,50
